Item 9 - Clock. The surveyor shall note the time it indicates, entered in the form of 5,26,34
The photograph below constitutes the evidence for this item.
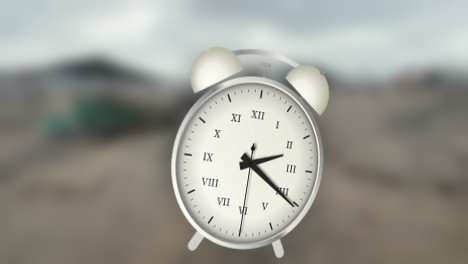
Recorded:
2,20,30
